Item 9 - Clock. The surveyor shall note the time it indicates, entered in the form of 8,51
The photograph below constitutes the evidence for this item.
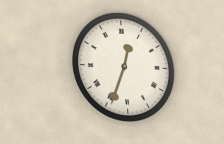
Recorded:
12,34
